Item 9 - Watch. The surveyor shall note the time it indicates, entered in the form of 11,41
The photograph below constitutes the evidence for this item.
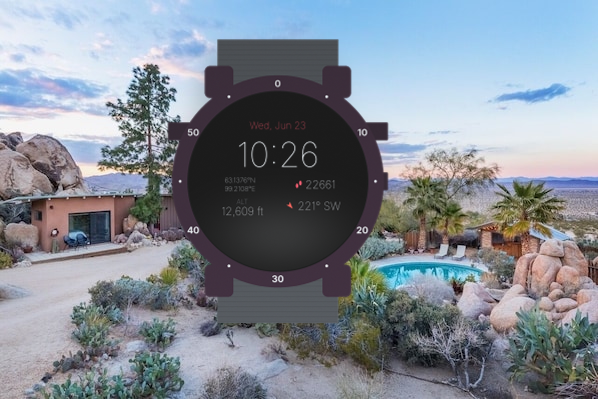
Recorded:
10,26
